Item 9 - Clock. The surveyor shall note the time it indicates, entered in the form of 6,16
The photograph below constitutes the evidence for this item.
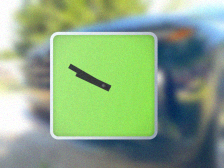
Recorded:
9,50
